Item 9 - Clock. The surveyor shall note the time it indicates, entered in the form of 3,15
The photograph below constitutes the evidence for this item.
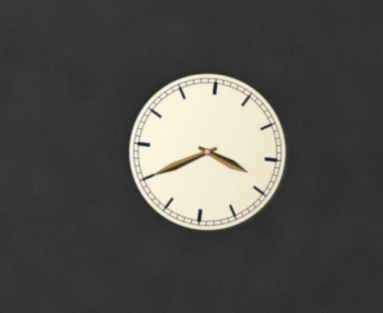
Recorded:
3,40
